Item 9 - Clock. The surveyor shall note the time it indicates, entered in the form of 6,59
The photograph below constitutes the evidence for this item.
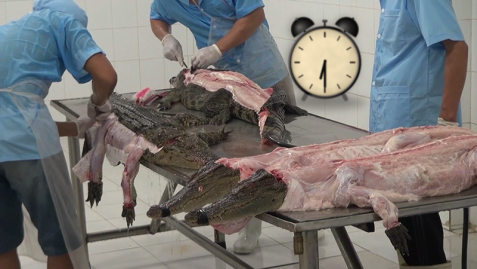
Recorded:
6,30
